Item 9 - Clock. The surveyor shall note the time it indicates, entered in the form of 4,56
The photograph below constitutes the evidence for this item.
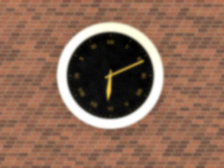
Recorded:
6,11
